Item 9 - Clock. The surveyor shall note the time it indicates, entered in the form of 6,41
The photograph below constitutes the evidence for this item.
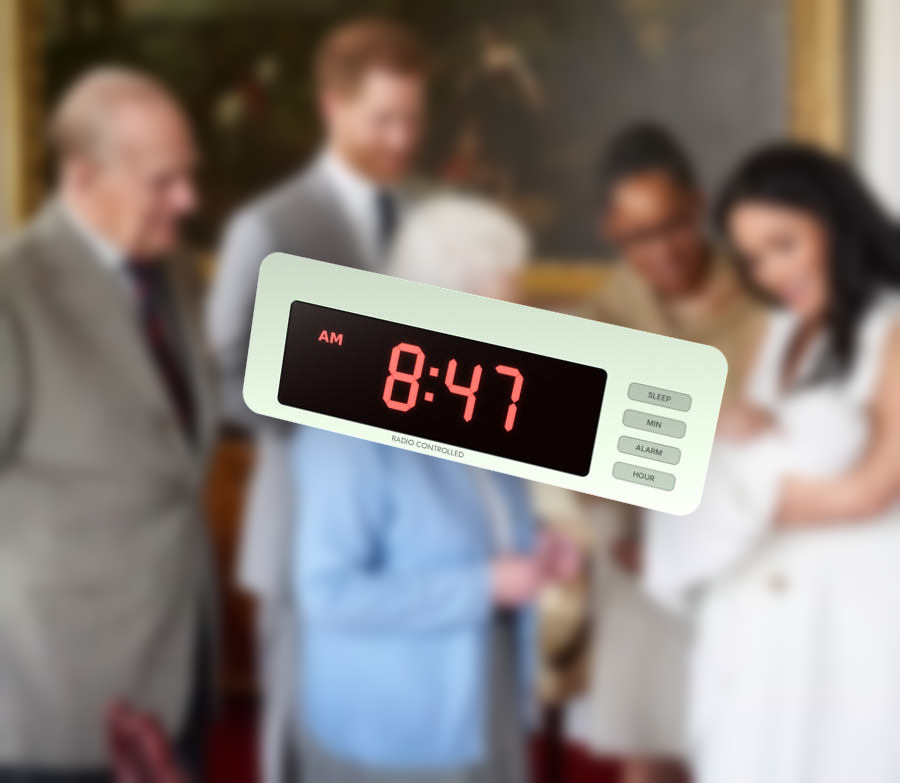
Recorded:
8,47
